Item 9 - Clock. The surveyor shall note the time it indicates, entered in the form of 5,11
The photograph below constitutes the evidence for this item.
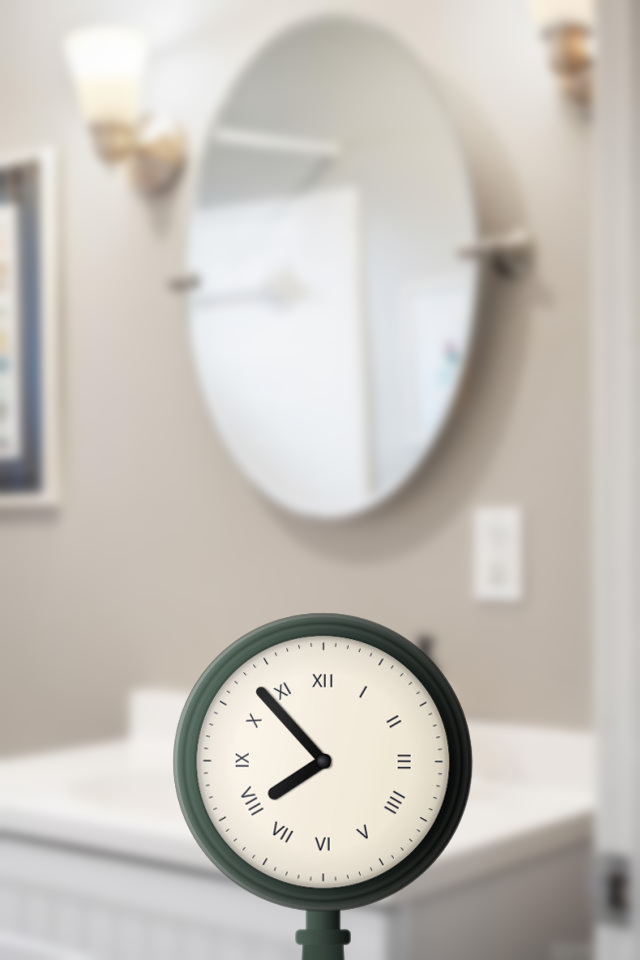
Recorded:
7,53
